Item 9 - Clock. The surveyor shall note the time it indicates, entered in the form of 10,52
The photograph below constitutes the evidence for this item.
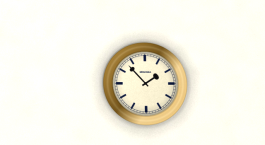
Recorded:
1,53
